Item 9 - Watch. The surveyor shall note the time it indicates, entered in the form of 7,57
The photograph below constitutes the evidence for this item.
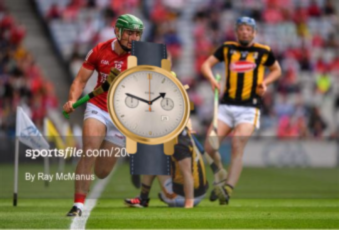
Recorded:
1,48
